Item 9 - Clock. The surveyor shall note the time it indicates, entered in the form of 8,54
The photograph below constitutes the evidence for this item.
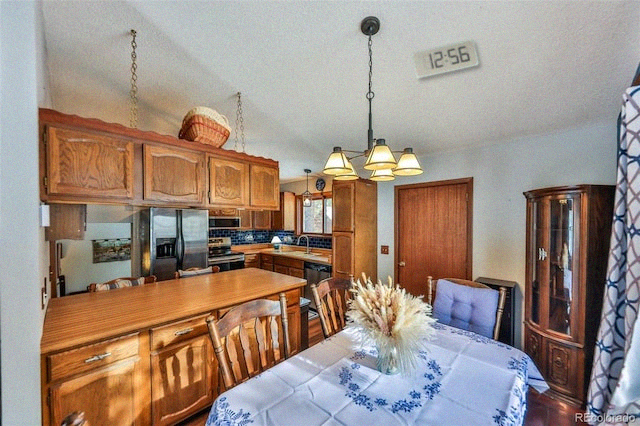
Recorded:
12,56
